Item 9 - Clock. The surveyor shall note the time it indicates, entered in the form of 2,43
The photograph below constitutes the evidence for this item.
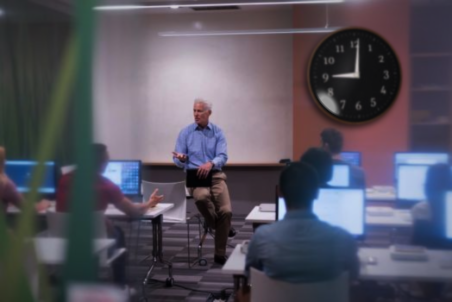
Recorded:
9,01
